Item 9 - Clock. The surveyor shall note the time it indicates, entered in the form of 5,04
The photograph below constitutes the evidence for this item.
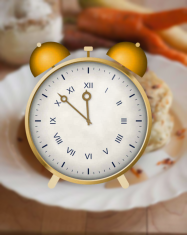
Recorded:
11,52
